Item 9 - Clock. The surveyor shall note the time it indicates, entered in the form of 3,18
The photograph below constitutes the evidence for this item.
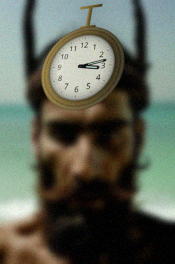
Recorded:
3,13
